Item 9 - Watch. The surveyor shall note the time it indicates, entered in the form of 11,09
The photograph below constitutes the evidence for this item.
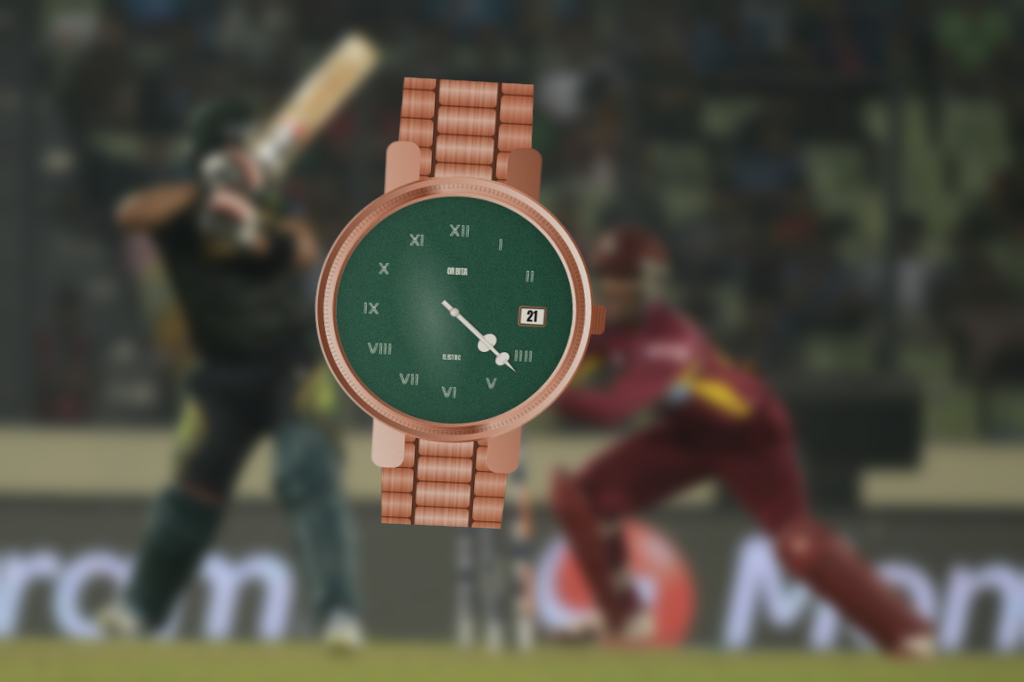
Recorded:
4,22
